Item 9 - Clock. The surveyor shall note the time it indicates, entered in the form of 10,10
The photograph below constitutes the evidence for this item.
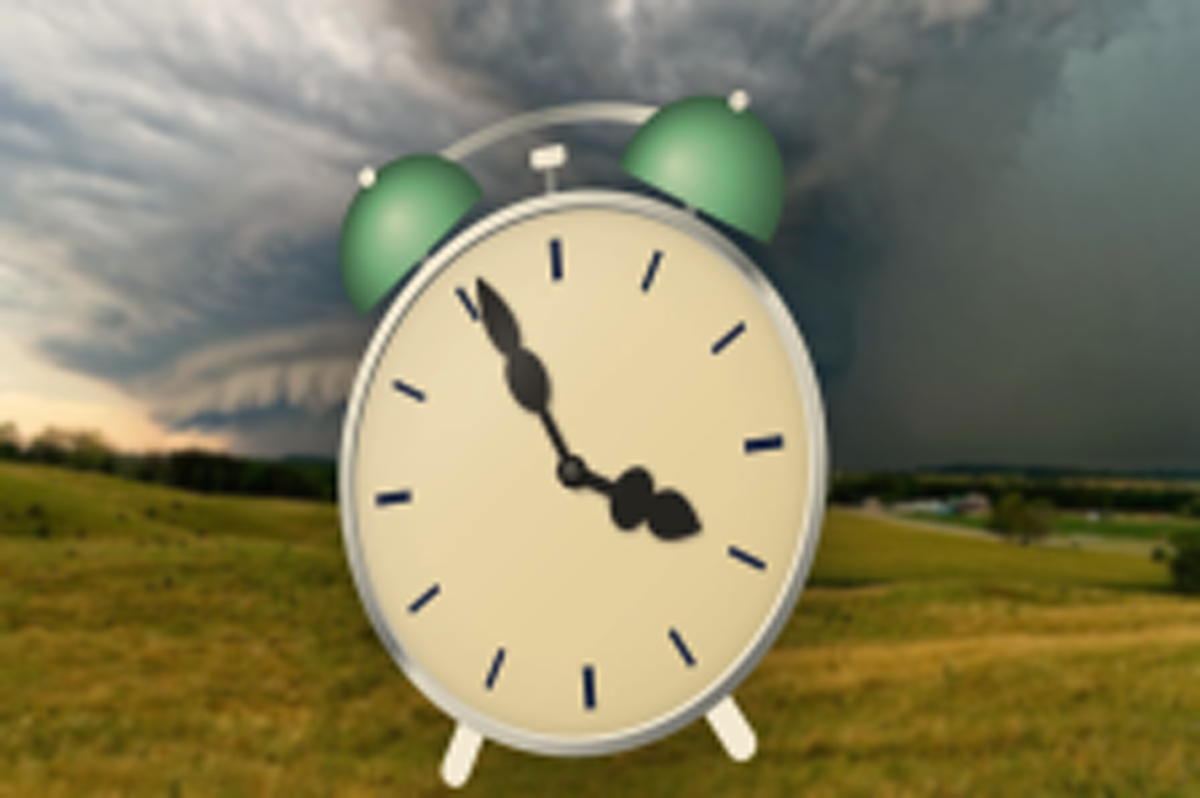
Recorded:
3,56
